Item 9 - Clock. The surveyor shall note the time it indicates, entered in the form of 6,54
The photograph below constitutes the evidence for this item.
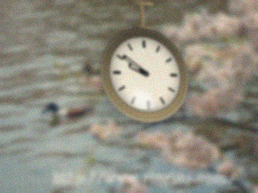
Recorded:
9,51
